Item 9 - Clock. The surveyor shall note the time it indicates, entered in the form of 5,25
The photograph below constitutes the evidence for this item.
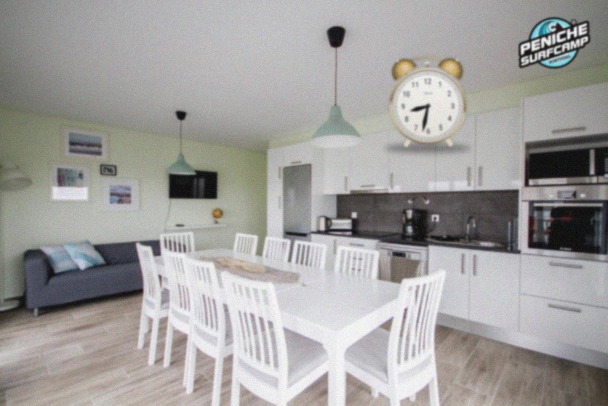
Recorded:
8,32
